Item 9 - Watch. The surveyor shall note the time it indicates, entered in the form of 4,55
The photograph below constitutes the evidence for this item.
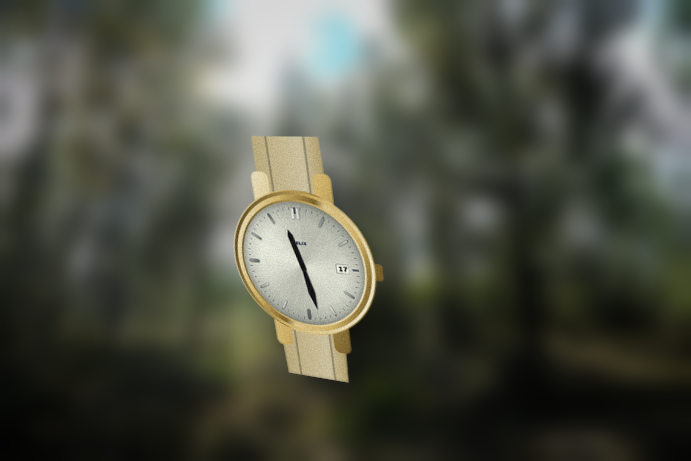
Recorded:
11,28
